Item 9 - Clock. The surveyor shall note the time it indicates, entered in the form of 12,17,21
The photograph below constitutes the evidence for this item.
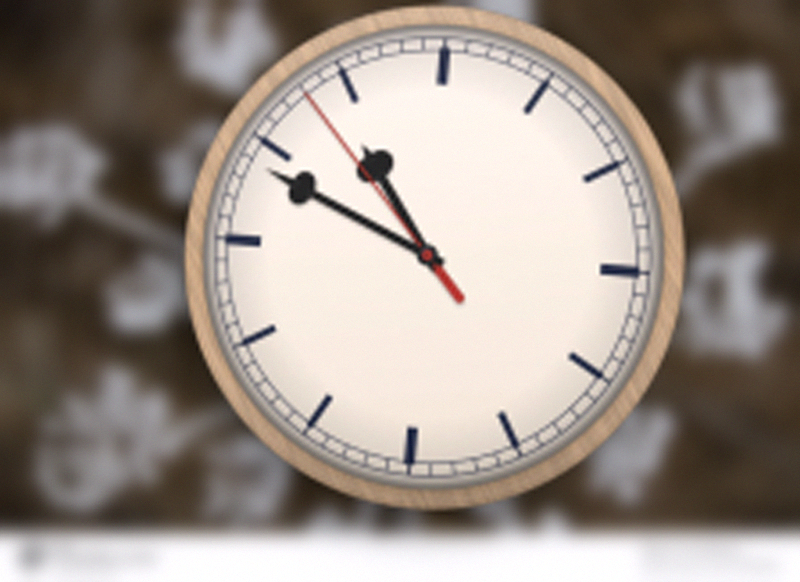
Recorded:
10,48,53
